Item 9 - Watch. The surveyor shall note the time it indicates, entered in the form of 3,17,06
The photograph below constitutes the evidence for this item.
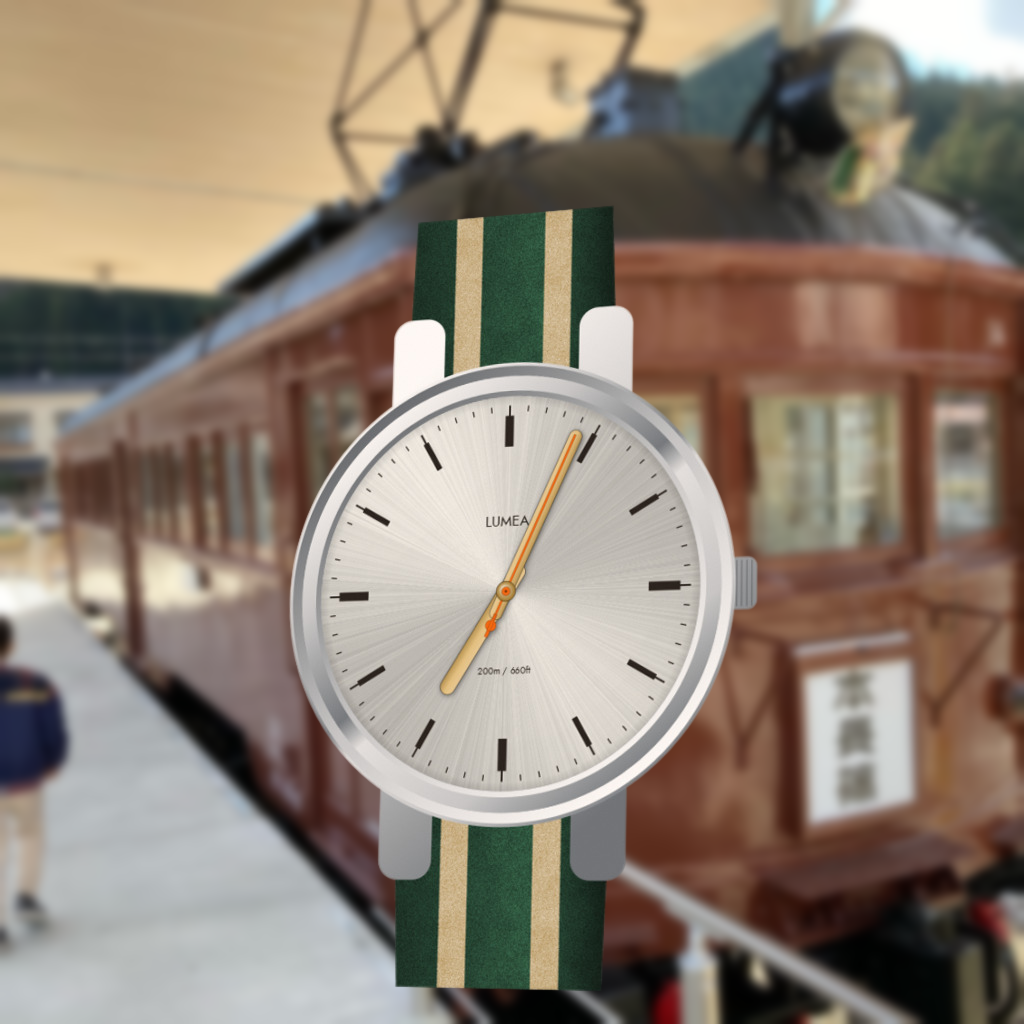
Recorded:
7,04,04
